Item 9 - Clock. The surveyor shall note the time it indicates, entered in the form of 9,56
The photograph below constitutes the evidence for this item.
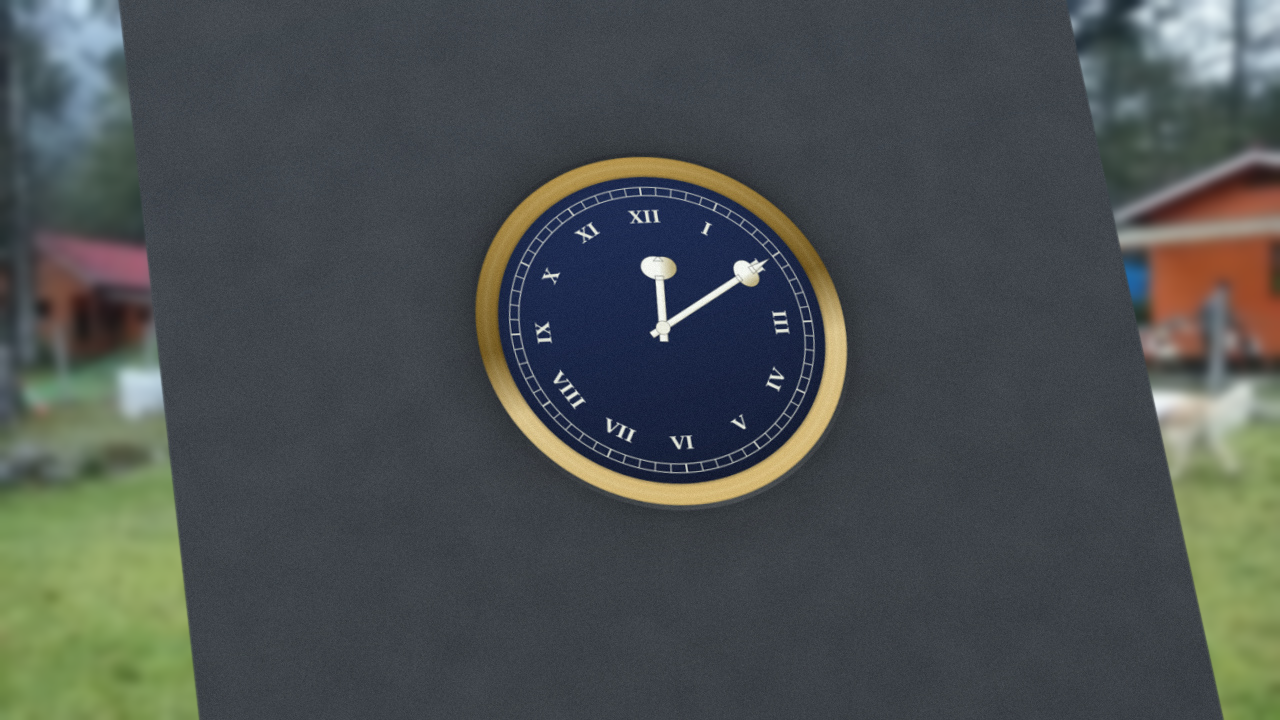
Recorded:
12,10
